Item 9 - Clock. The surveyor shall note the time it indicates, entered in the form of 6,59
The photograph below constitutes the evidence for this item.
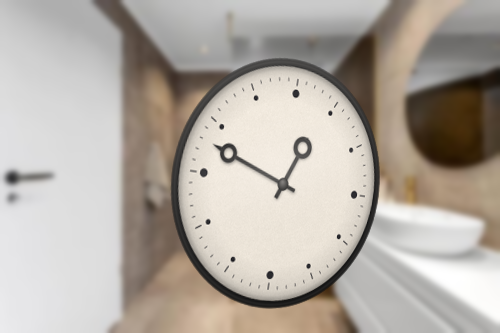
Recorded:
12,48
